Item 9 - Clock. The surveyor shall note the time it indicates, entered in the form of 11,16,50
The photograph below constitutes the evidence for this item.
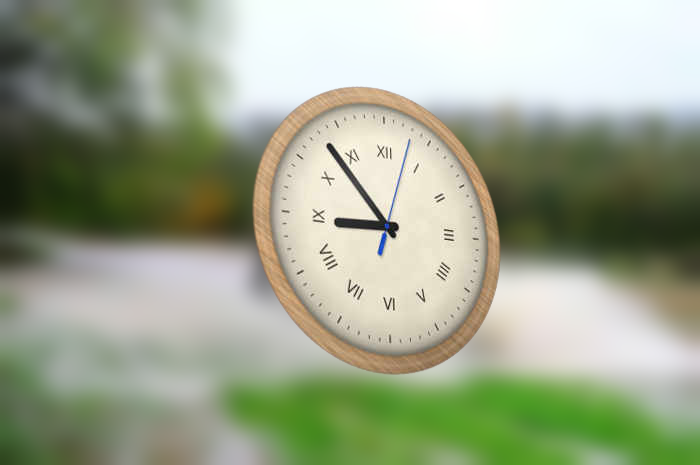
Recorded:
8,53,03
